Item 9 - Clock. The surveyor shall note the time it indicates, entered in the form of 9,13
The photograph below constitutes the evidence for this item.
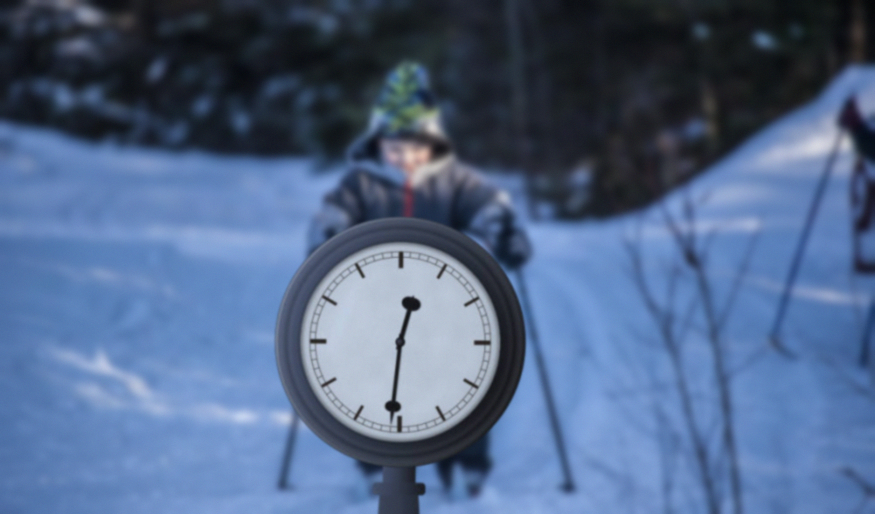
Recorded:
12,31
